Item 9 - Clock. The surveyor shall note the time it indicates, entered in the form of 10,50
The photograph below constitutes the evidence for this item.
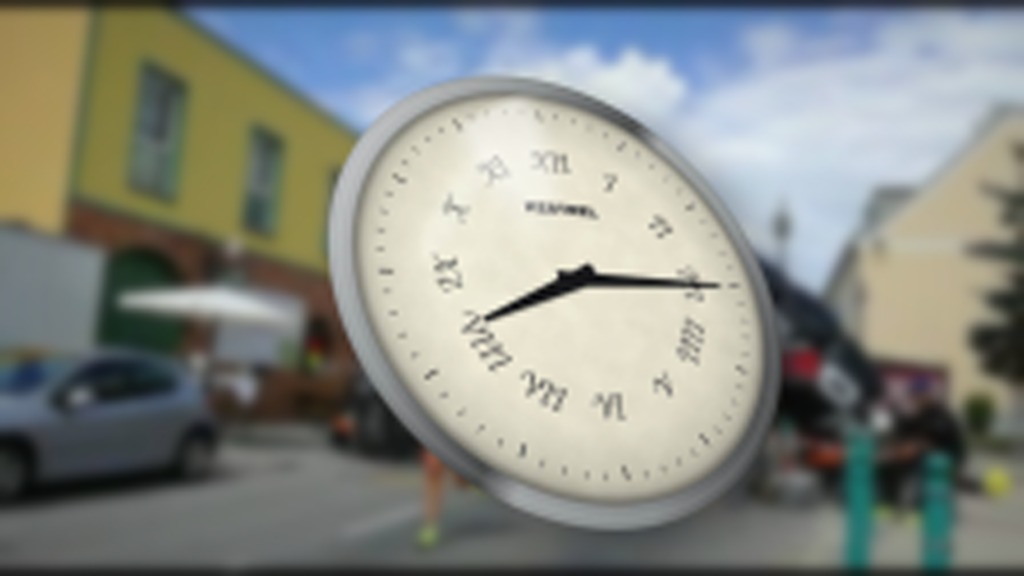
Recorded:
8,15
